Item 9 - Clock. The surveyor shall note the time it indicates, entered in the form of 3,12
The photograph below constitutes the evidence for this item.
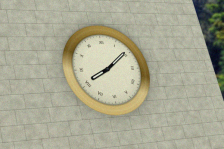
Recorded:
8,09
